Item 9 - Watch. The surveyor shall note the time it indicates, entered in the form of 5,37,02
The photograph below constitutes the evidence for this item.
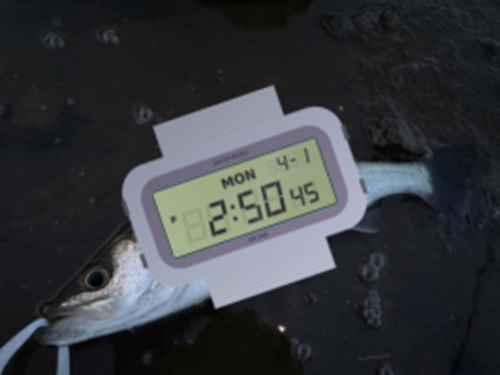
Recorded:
2,50,45
